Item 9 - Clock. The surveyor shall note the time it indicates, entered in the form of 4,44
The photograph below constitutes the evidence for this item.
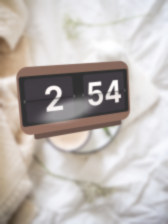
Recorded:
2,54
